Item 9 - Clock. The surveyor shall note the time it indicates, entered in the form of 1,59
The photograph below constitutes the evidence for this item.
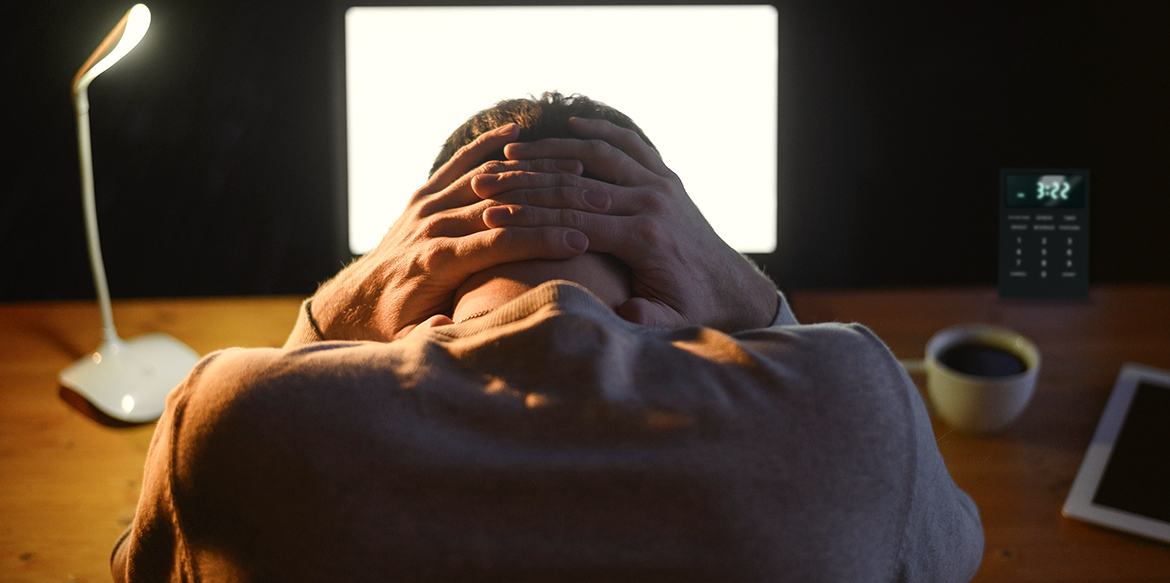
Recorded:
3,22
